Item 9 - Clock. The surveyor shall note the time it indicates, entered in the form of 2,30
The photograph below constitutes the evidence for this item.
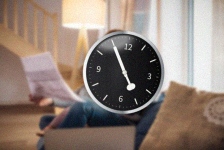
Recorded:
4,55
